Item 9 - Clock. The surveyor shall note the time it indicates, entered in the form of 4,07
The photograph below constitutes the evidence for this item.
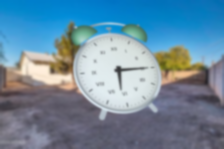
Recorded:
6,15
